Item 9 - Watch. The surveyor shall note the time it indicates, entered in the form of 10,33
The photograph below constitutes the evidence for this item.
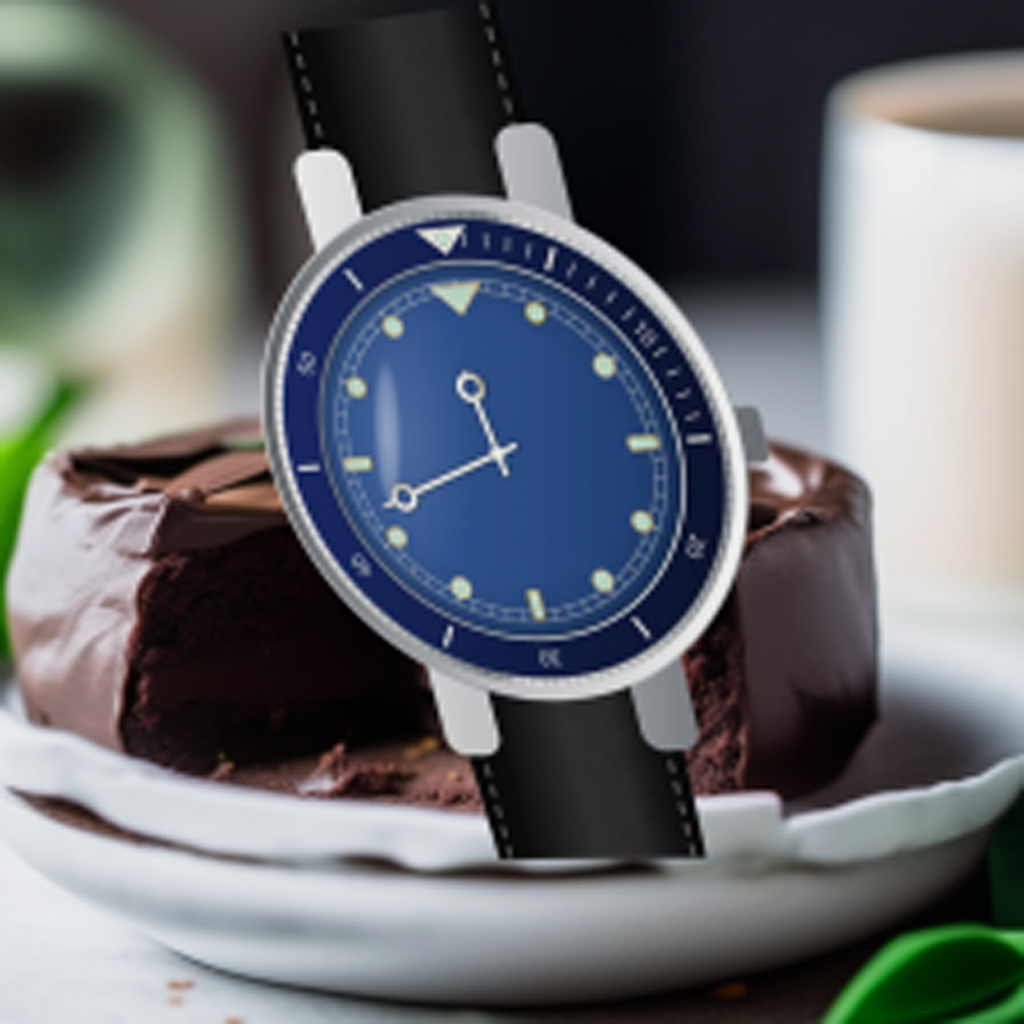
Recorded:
11,42
